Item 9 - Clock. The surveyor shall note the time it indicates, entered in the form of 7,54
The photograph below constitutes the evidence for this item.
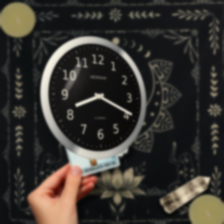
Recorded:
8,19
